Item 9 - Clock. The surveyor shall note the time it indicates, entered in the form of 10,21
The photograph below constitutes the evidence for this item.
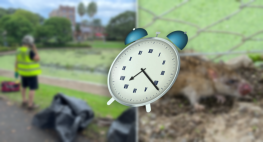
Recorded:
7,21
